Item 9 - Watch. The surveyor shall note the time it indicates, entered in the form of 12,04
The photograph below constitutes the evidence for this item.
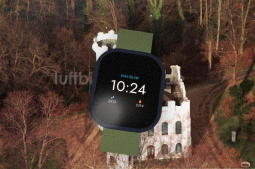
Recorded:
10,24
